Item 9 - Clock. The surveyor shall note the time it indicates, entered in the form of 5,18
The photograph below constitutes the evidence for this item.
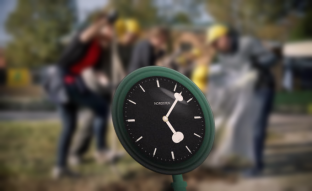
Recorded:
5,07
